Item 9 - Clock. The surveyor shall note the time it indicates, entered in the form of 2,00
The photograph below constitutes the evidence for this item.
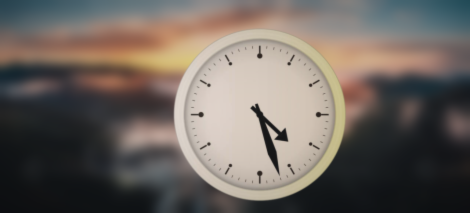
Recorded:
4,27
